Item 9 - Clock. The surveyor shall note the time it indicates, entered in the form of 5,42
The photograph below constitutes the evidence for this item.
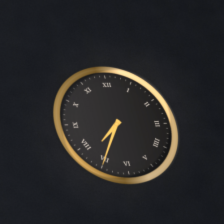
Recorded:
7,35
